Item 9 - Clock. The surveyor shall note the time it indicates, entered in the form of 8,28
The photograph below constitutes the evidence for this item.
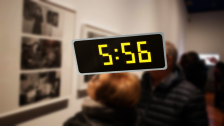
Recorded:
5,56
